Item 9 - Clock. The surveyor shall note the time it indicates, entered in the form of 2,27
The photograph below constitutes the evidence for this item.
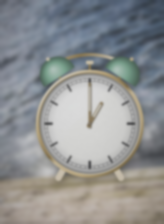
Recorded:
1,00
